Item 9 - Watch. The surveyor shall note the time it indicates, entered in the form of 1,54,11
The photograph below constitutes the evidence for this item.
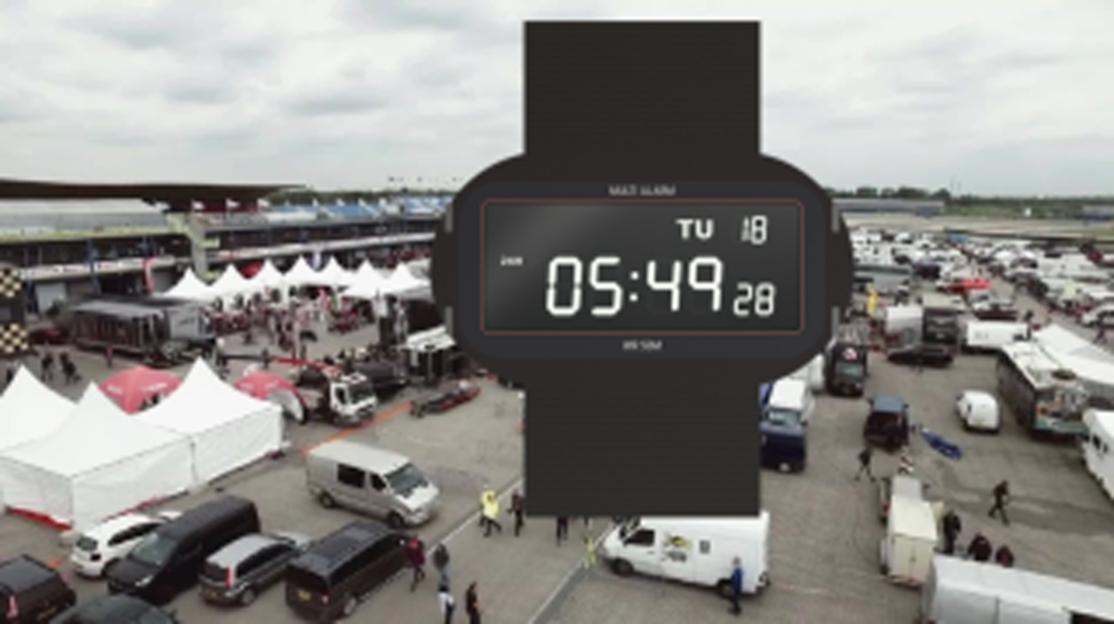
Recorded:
5,49,28
